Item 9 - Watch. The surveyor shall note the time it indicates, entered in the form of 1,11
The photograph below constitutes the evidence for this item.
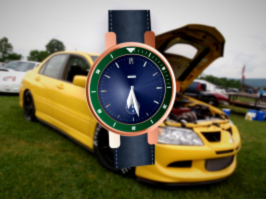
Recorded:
6,28
